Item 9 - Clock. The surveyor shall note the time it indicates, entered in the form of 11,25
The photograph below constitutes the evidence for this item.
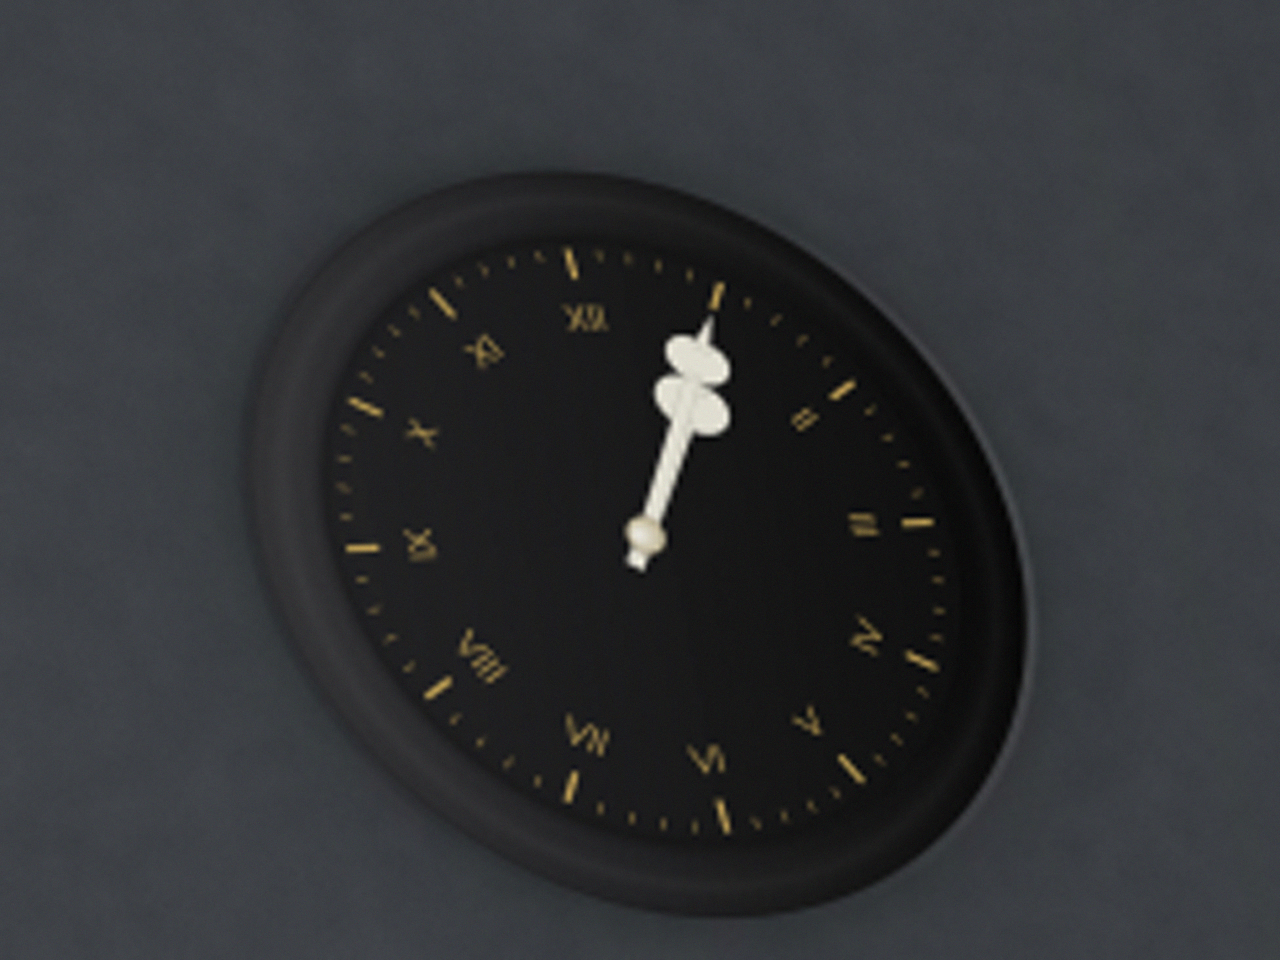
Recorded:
1,05
